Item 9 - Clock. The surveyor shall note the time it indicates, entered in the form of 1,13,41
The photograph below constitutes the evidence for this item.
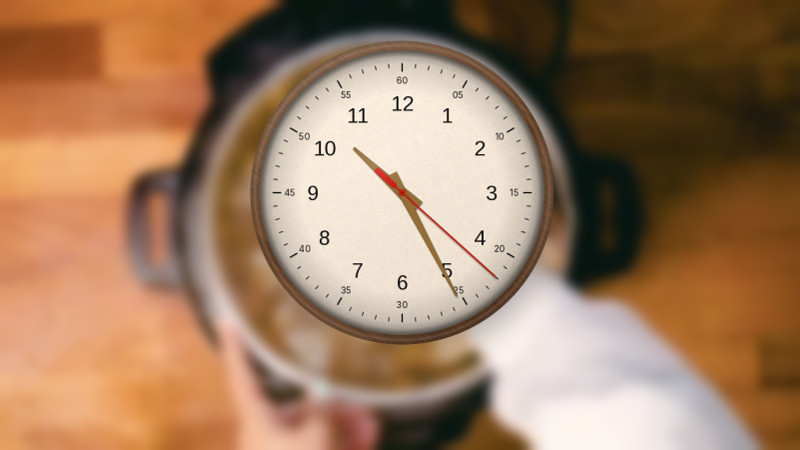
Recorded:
10,25,22
